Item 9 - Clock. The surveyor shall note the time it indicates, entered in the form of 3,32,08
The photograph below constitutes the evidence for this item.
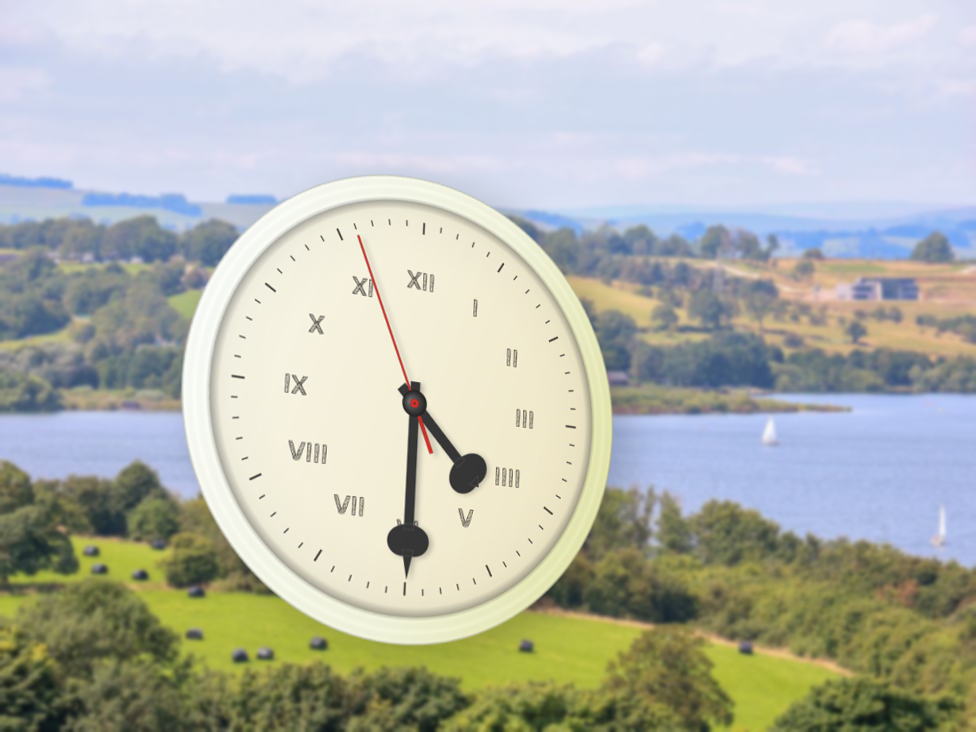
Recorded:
4,29,56
